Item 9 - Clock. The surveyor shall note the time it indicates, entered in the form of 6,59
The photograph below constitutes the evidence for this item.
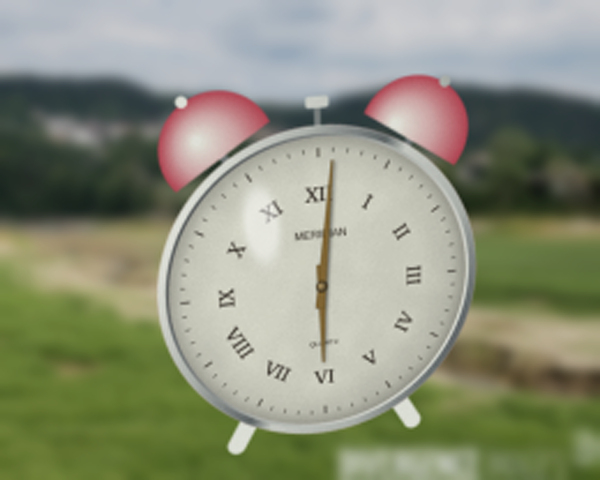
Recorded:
6,01
